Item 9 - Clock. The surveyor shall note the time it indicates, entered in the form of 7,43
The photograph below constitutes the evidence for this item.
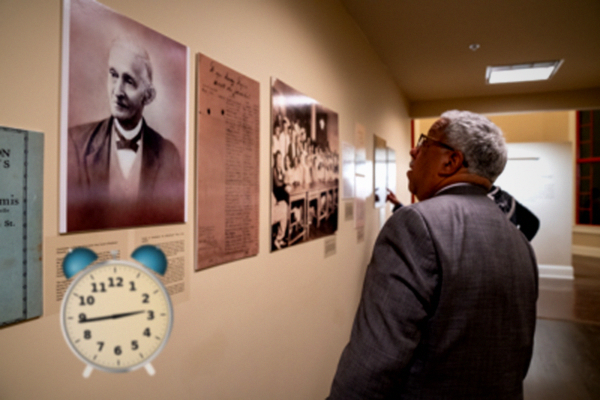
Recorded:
2,44
